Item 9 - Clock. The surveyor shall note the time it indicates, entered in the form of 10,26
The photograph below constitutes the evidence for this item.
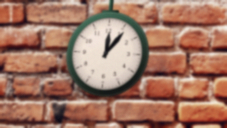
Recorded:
12,06
